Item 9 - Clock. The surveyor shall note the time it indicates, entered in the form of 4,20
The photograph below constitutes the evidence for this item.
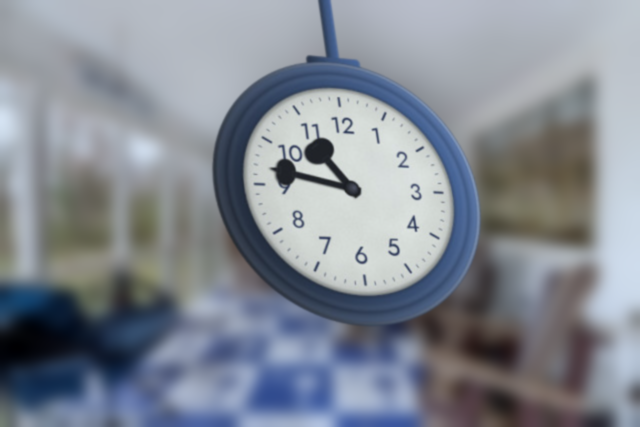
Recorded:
10,47
